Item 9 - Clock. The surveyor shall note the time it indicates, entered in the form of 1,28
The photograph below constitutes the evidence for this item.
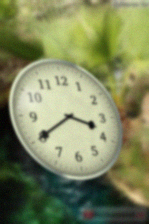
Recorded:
3,40
